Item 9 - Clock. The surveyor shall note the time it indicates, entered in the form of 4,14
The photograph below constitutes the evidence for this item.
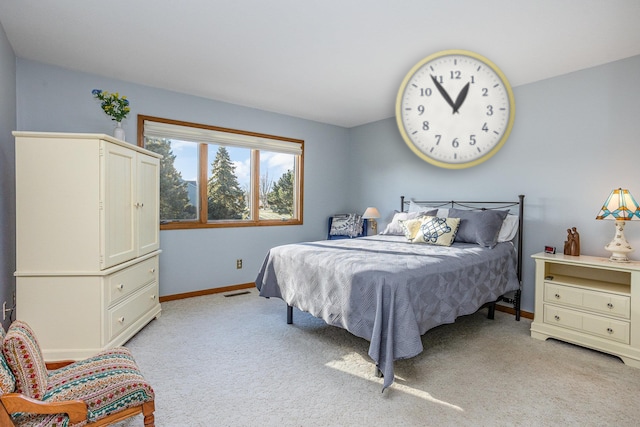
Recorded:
12,54
